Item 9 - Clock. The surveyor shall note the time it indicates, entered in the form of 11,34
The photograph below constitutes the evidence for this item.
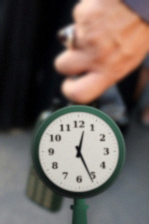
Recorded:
12,26
